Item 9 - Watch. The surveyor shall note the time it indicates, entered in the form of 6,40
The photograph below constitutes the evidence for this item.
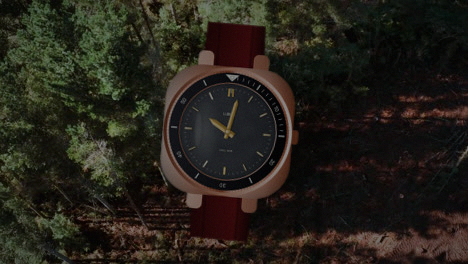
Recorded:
10,02
